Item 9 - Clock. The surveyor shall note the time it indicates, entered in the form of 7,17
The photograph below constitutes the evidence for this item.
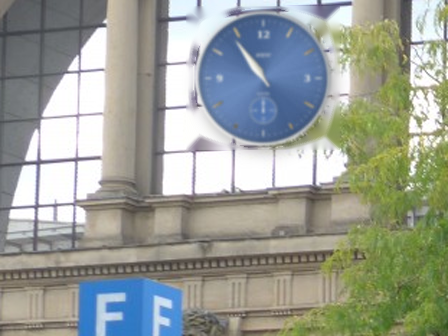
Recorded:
10,54
